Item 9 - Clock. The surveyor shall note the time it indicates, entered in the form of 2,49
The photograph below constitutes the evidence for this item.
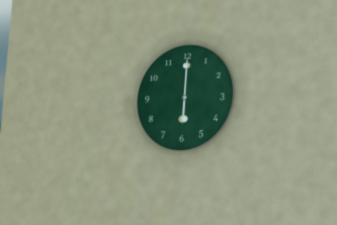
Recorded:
6,00
